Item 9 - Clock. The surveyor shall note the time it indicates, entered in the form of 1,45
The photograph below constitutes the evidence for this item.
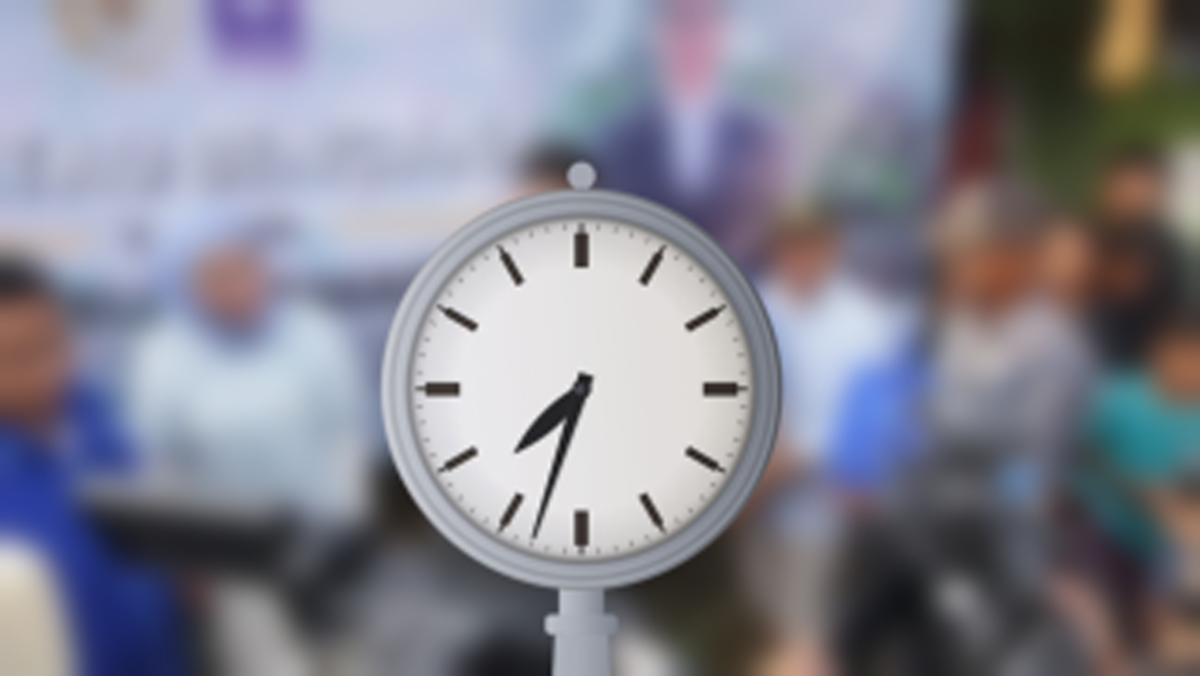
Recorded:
7,33
